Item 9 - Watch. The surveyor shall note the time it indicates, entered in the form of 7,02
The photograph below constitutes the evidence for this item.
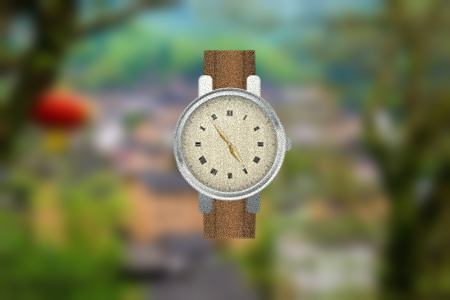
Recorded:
4,54
